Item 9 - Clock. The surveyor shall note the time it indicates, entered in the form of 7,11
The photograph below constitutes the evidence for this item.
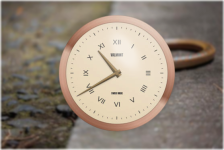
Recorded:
10,40
